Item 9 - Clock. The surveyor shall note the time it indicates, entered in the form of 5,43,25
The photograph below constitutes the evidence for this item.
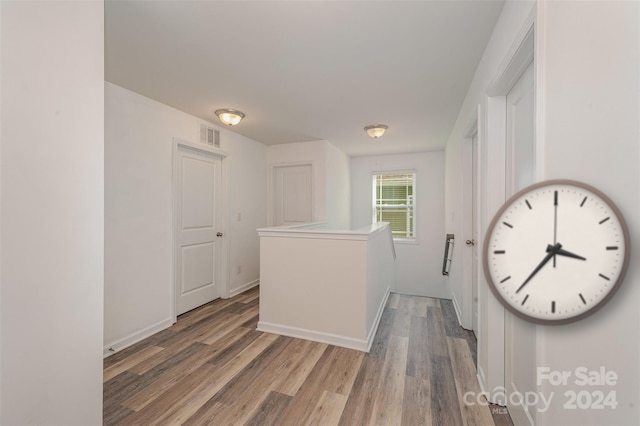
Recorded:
3,37,00
